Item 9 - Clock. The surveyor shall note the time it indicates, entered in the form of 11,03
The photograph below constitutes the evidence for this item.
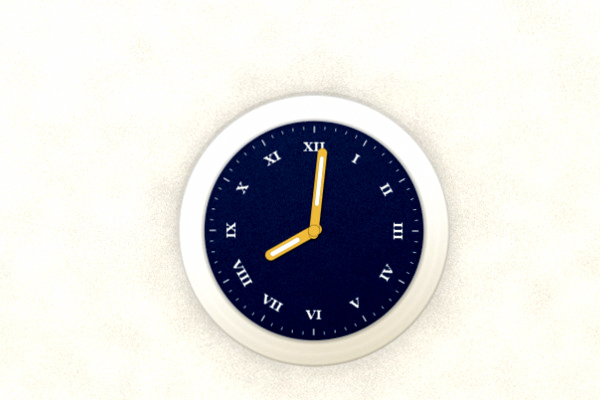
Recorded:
8,01
